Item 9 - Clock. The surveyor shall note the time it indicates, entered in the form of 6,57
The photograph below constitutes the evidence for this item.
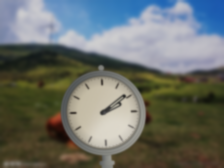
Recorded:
2,09
